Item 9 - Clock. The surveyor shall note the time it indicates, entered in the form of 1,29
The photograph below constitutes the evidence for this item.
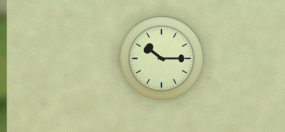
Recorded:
10,15
